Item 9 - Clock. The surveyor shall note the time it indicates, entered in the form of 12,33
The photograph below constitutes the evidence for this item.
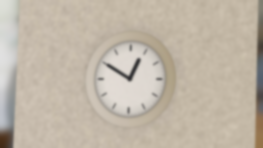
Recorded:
12,50
